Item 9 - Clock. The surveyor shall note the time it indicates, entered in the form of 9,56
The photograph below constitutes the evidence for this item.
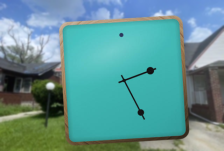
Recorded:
2,26
